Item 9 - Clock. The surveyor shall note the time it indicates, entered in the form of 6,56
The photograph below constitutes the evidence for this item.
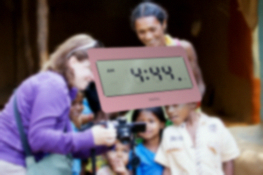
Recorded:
4,44
